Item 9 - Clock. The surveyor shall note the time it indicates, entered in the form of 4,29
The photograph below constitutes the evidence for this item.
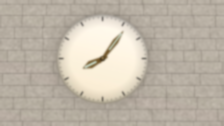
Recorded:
8,06
